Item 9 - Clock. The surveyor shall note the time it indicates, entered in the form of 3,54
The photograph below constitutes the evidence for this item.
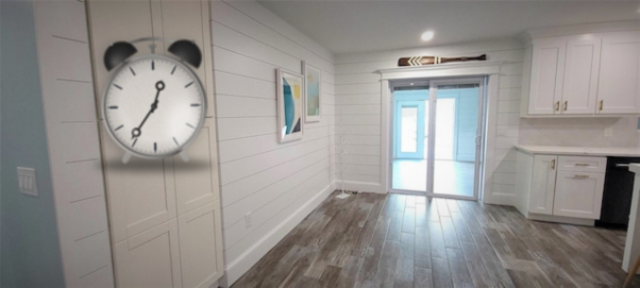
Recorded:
12,36
